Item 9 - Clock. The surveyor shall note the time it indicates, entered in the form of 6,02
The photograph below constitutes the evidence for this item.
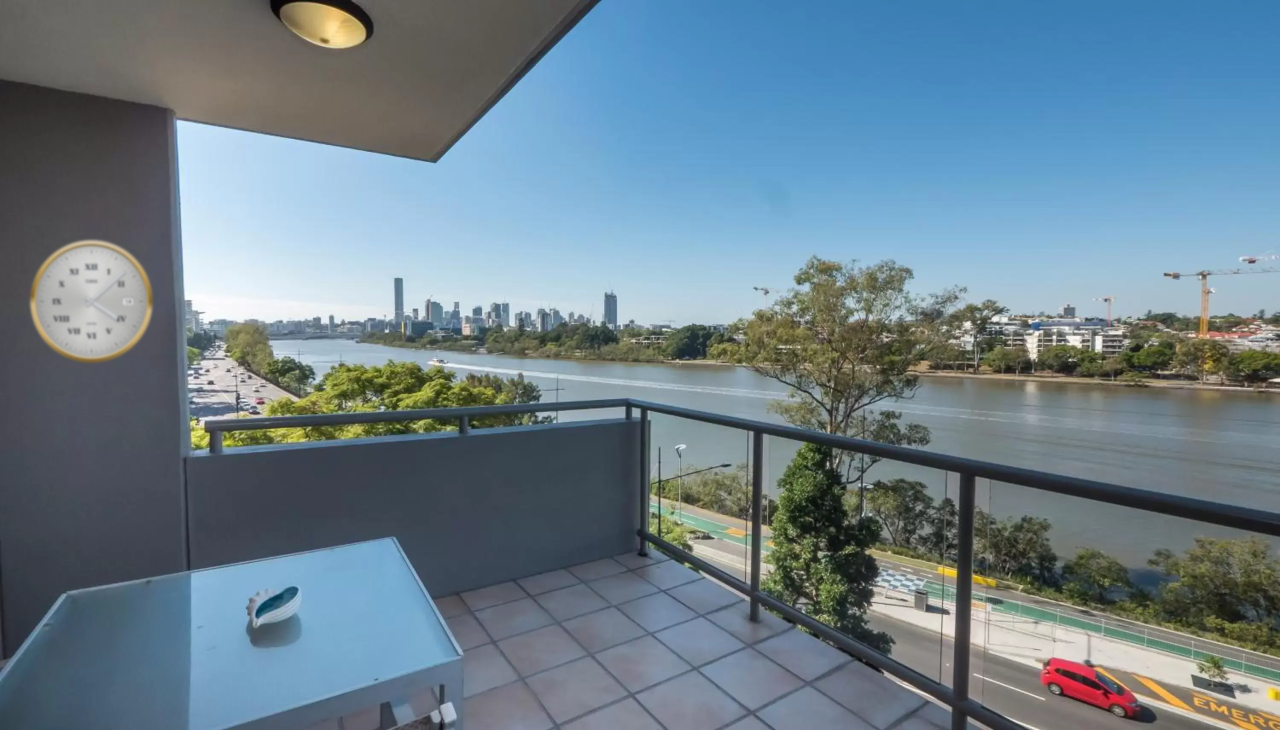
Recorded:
4,08
